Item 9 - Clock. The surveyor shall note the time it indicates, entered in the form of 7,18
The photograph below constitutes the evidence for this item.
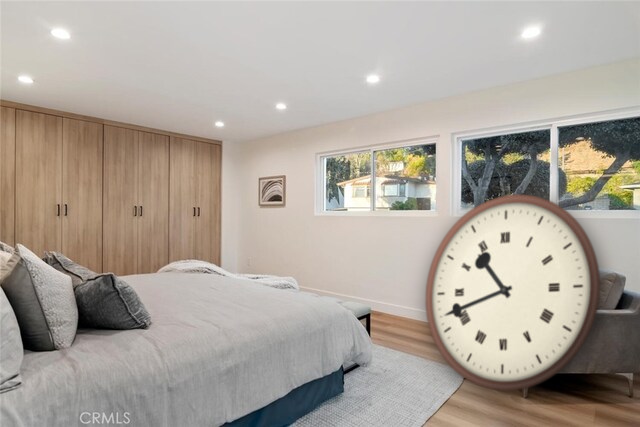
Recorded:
10,42
